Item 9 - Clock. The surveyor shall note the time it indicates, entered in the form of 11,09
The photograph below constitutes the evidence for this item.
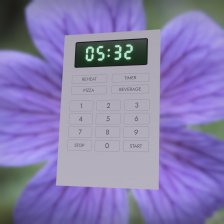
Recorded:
5,32
